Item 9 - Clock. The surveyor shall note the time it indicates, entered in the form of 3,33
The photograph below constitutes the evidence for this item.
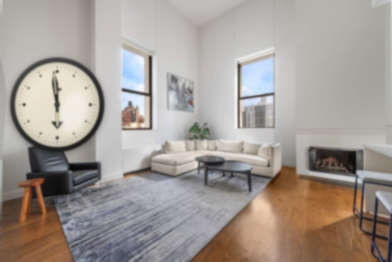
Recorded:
5,59
